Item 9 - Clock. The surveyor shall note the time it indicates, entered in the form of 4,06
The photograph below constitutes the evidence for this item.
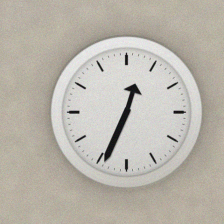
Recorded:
12,34
